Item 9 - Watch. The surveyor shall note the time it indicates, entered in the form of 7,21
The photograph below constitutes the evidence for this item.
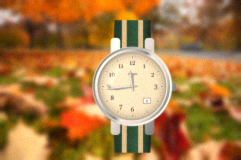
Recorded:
11,44
